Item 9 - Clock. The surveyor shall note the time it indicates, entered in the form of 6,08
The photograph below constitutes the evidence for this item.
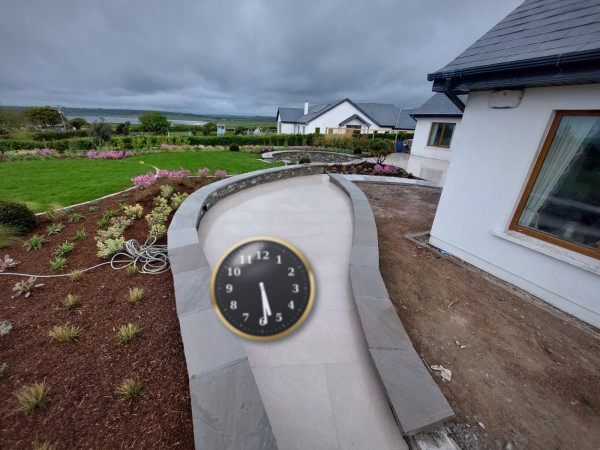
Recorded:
5,29
